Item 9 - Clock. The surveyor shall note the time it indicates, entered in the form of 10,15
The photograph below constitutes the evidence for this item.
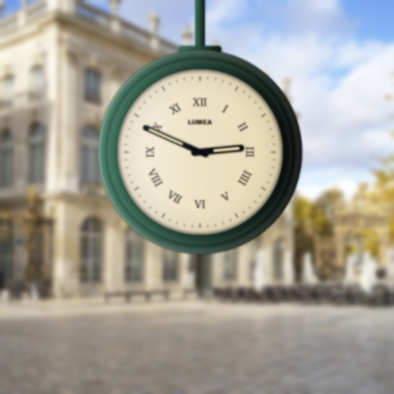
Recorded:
2,49
